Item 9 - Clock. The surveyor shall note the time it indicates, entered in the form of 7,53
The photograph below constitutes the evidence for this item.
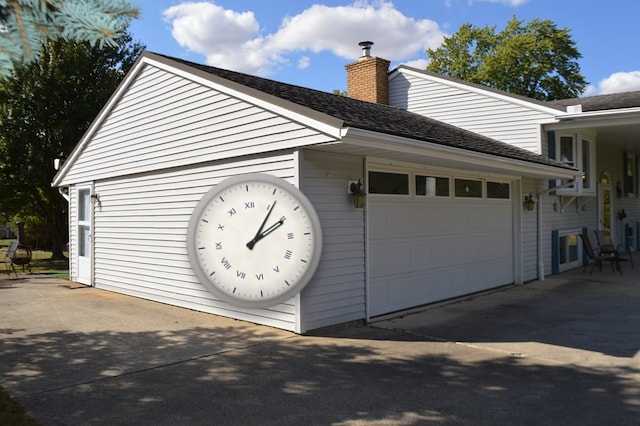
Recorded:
2,06
